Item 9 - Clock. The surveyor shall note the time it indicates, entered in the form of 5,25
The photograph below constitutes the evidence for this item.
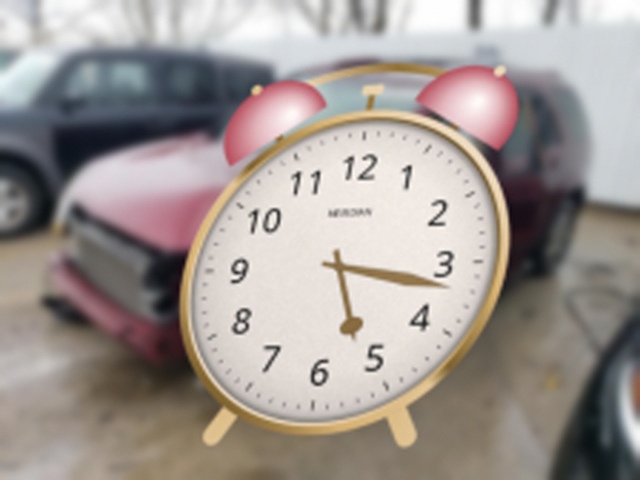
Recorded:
5,17
